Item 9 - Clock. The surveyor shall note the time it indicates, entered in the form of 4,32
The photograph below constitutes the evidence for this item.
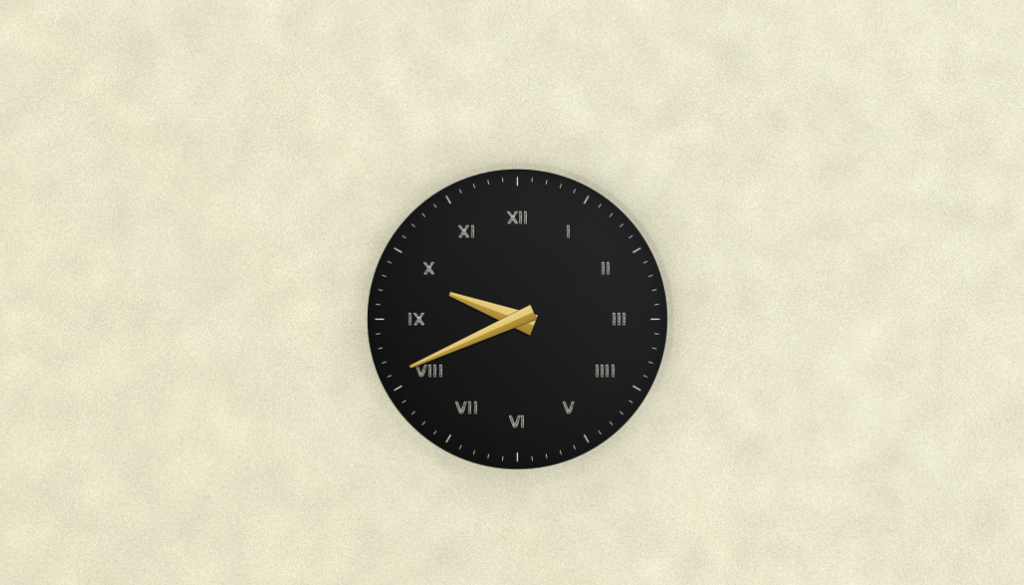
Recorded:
9,41
